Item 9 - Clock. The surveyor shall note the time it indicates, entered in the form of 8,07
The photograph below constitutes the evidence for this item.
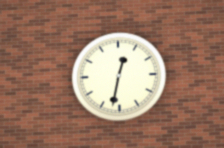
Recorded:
12,32
